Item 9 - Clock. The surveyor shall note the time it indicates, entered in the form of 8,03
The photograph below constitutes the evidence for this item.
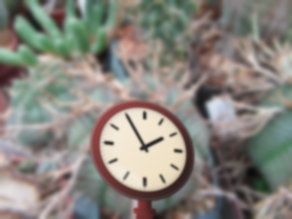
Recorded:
1,55
